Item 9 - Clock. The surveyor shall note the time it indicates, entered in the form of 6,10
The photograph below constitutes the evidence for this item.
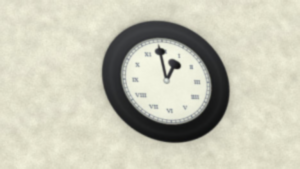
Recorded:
12,59
